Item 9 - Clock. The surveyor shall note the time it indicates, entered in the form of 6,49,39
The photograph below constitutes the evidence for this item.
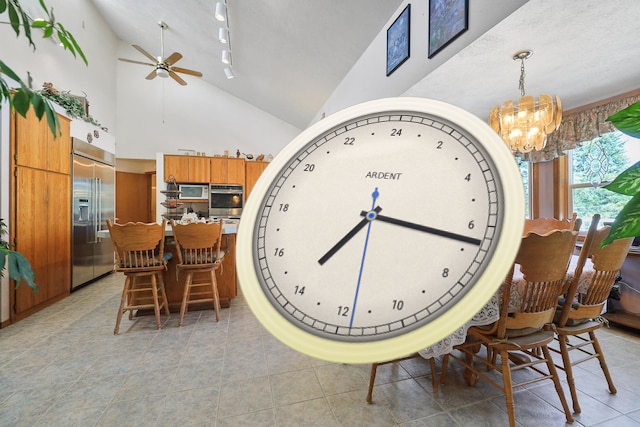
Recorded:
14,16,29
